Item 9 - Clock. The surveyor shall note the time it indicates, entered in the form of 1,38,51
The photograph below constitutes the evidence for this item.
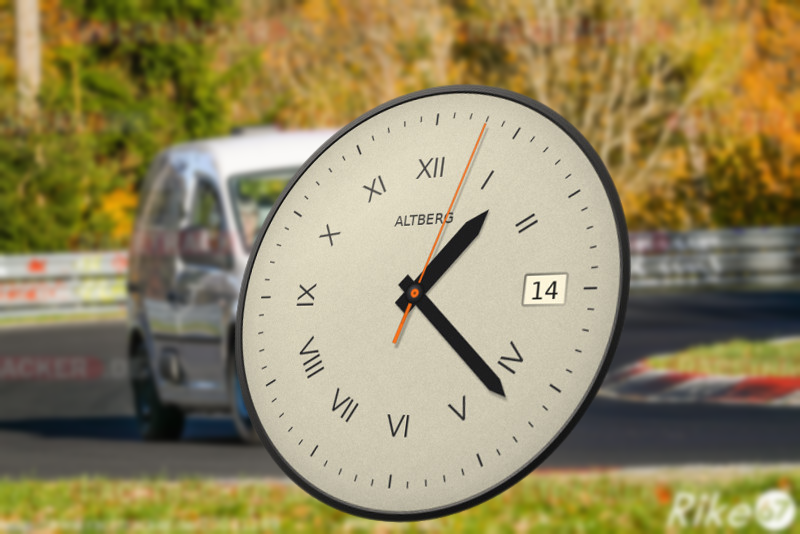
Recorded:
1,22,03
